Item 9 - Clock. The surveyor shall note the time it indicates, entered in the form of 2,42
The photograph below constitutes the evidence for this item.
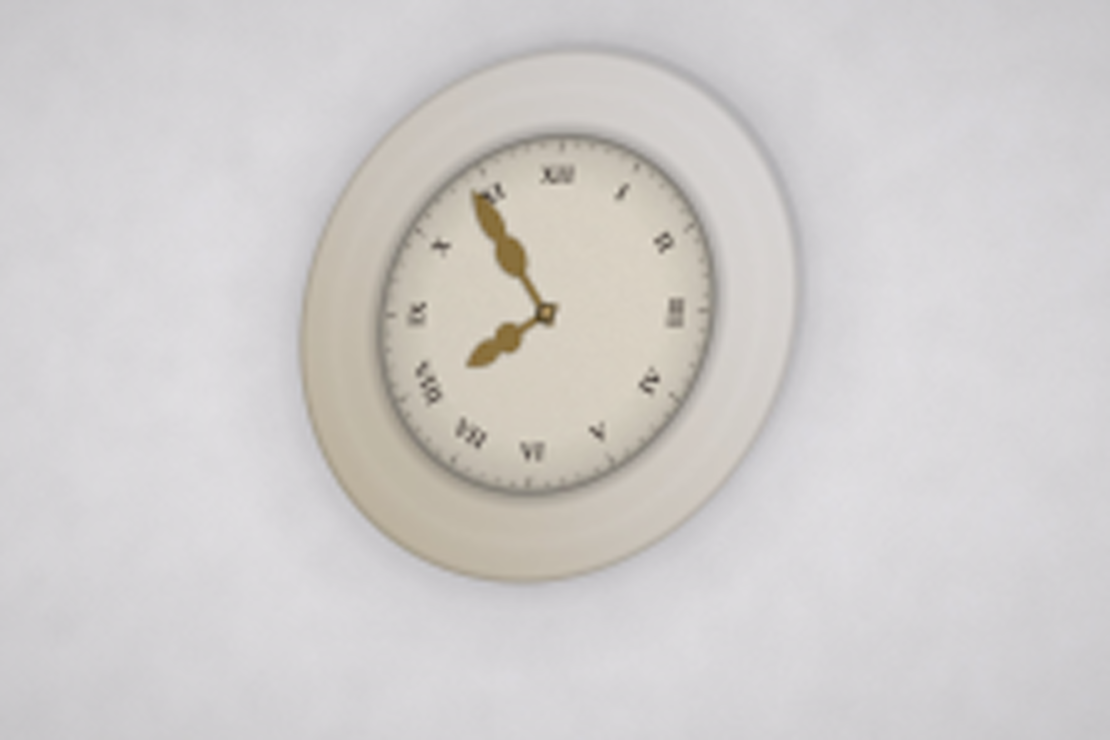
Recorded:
7,54
